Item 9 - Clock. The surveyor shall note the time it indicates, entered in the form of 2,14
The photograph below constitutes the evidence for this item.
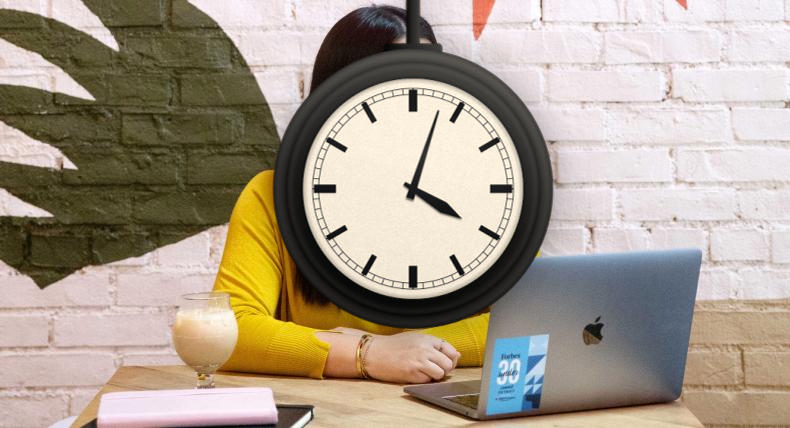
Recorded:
4,03
